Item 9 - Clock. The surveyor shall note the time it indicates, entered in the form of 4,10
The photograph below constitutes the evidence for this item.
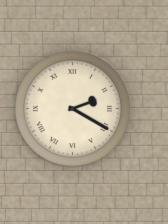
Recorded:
2,20
